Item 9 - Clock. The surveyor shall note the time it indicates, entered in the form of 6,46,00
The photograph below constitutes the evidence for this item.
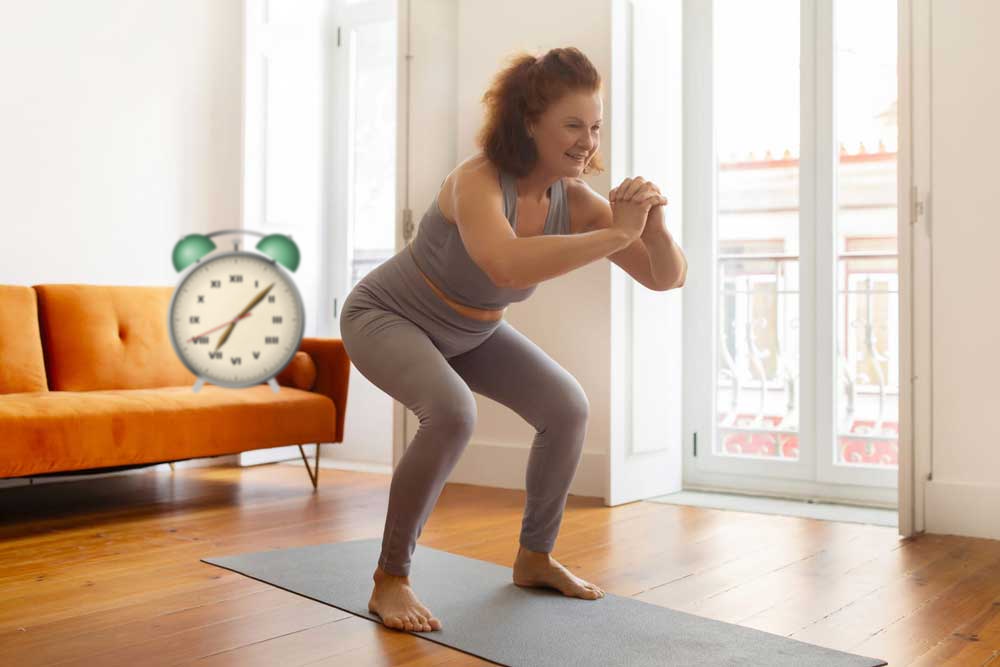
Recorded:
7,07,41
